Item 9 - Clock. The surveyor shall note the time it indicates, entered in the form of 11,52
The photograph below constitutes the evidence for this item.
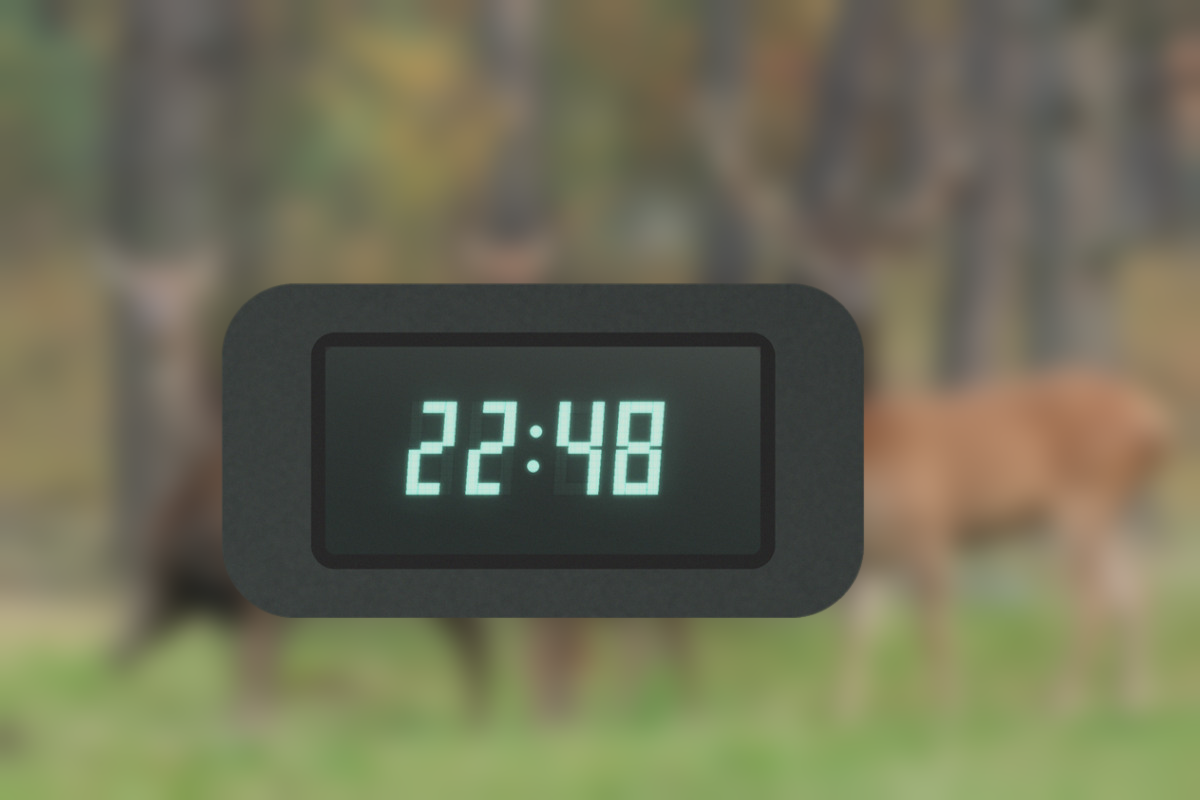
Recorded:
22,48
